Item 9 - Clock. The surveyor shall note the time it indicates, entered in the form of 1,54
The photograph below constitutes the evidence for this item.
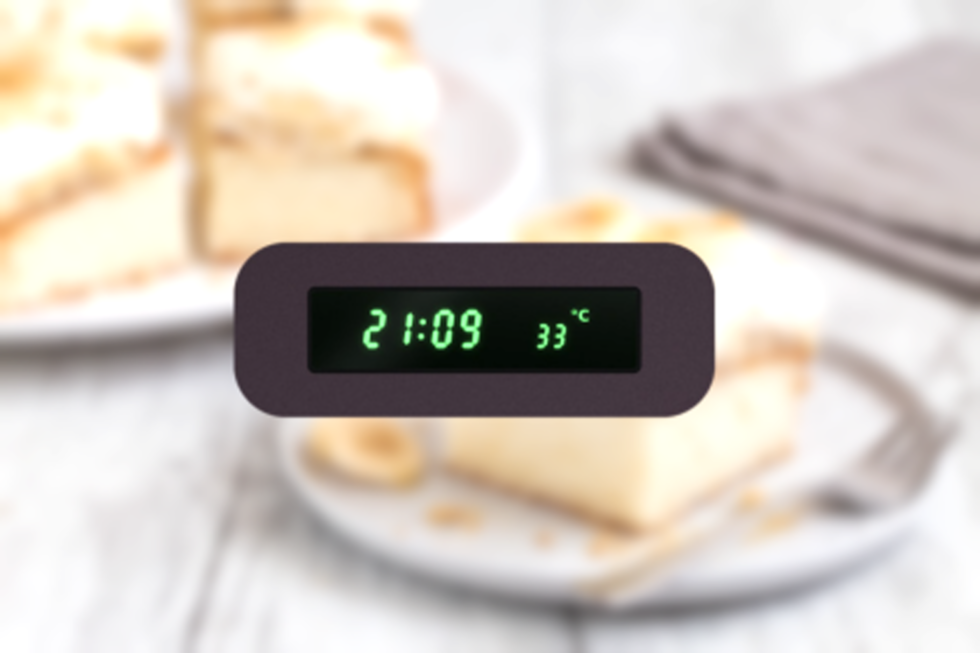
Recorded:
21,09
